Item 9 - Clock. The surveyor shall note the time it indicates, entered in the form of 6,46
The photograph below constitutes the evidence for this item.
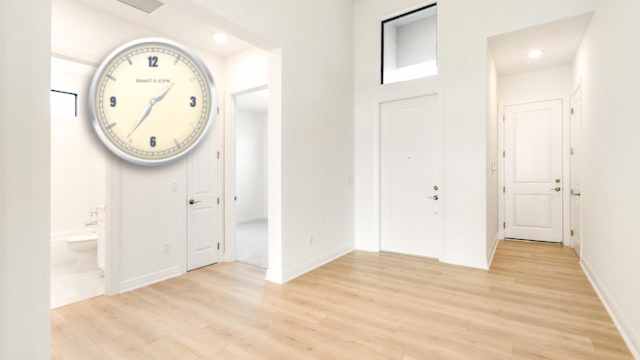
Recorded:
1,36
